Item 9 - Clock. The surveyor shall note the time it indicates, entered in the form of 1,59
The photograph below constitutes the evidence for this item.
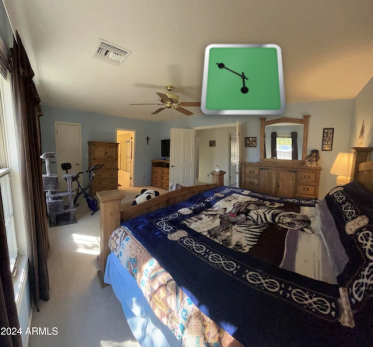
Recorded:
5,50
